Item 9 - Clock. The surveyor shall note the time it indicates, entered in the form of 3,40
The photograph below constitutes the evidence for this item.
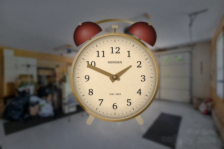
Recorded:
1,49
